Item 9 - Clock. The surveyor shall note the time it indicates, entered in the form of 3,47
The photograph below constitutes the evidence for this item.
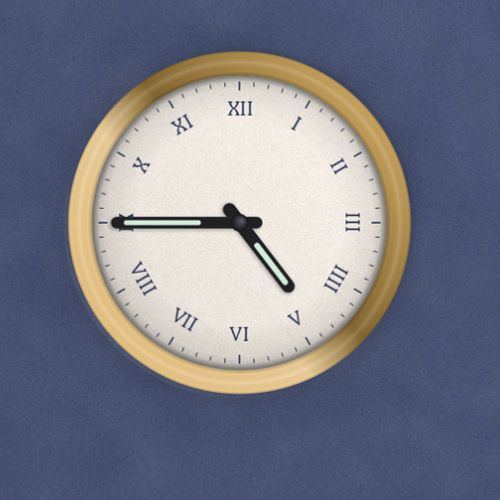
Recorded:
4,45
